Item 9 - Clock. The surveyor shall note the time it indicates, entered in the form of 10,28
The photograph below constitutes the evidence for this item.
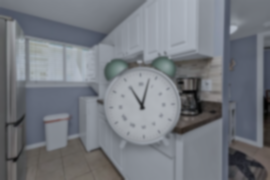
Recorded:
11,03
